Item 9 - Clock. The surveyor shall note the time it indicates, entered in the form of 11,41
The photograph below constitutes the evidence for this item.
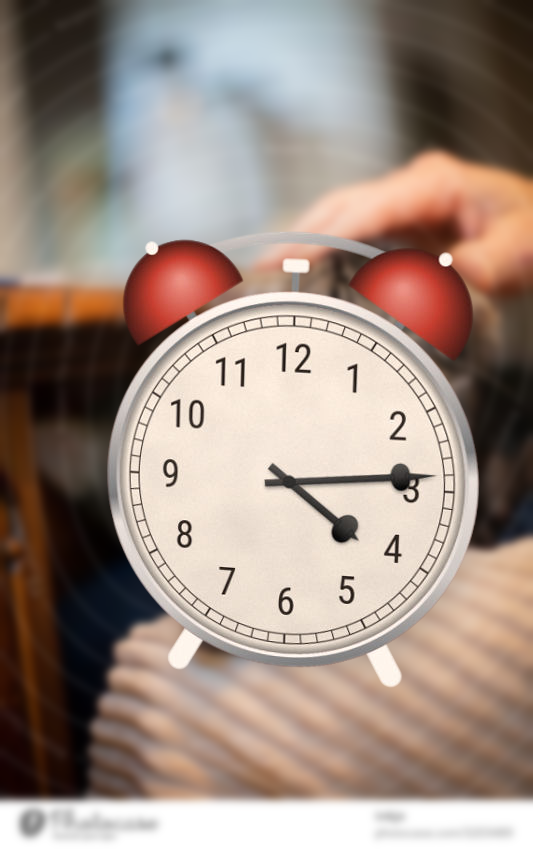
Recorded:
4,14
